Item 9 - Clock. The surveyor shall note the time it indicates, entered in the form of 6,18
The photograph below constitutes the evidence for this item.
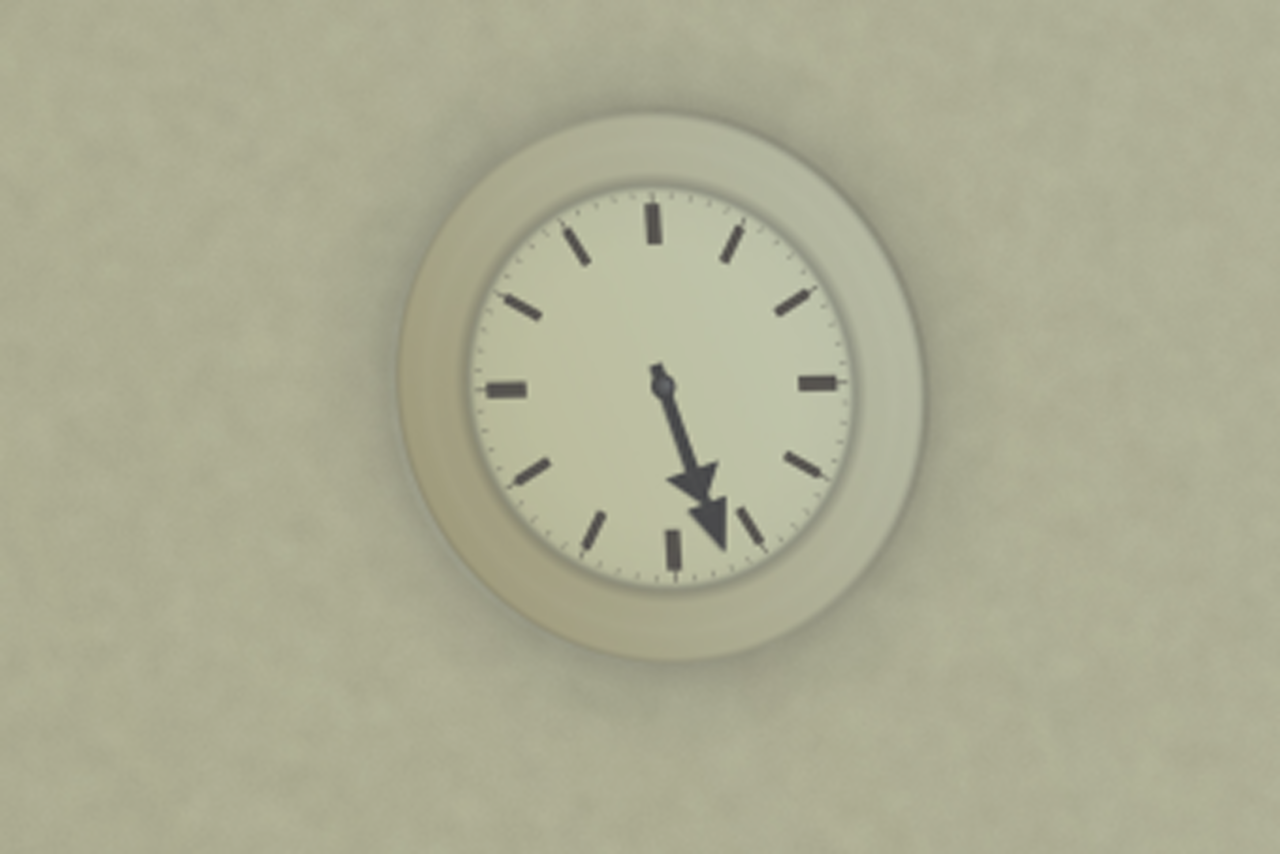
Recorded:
5,27
